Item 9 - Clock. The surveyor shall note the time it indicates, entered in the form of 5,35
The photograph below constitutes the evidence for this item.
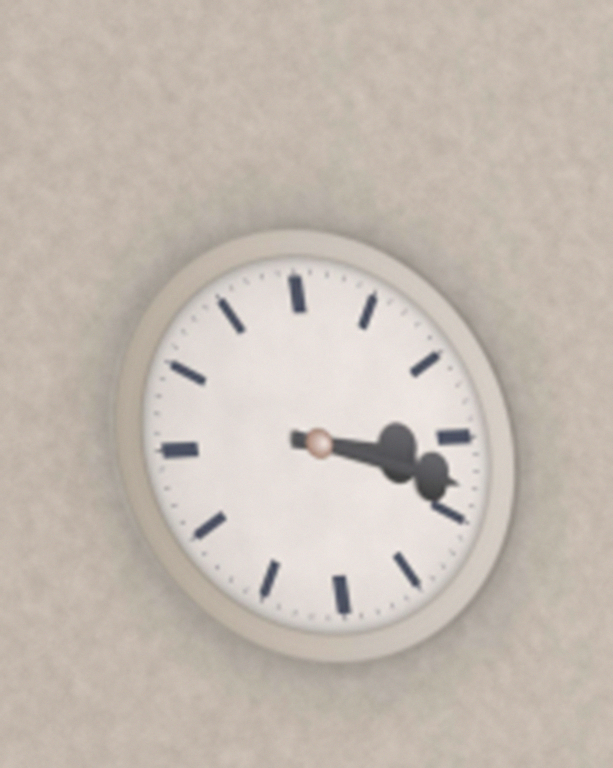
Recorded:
3,18
